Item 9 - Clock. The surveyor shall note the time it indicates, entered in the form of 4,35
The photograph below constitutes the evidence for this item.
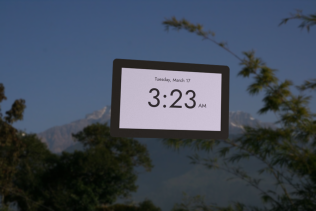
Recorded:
3,23
